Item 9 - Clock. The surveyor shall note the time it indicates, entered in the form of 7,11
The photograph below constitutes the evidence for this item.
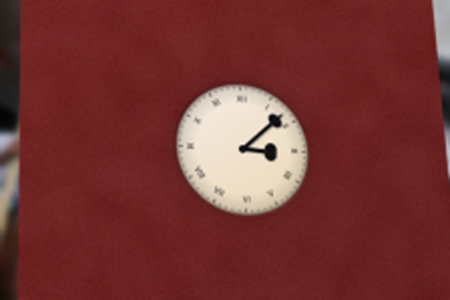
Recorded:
3,08
